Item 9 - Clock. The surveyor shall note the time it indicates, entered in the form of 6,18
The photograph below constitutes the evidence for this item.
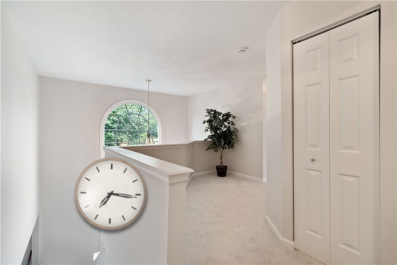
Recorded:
7,16
